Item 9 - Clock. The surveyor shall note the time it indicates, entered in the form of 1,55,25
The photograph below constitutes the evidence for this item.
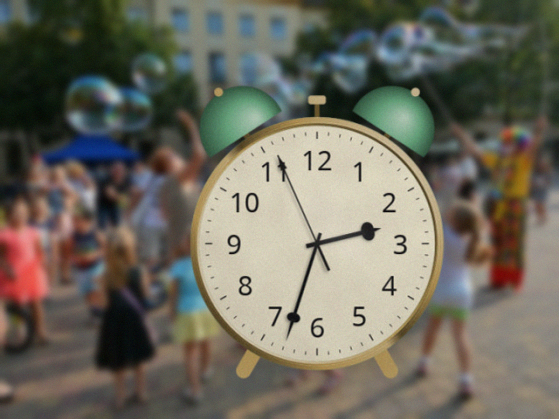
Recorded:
2,32,56
